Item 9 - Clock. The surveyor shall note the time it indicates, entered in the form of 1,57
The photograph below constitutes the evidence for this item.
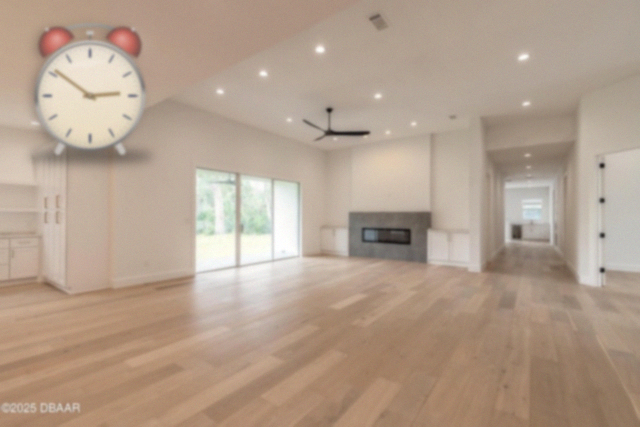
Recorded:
2,51
